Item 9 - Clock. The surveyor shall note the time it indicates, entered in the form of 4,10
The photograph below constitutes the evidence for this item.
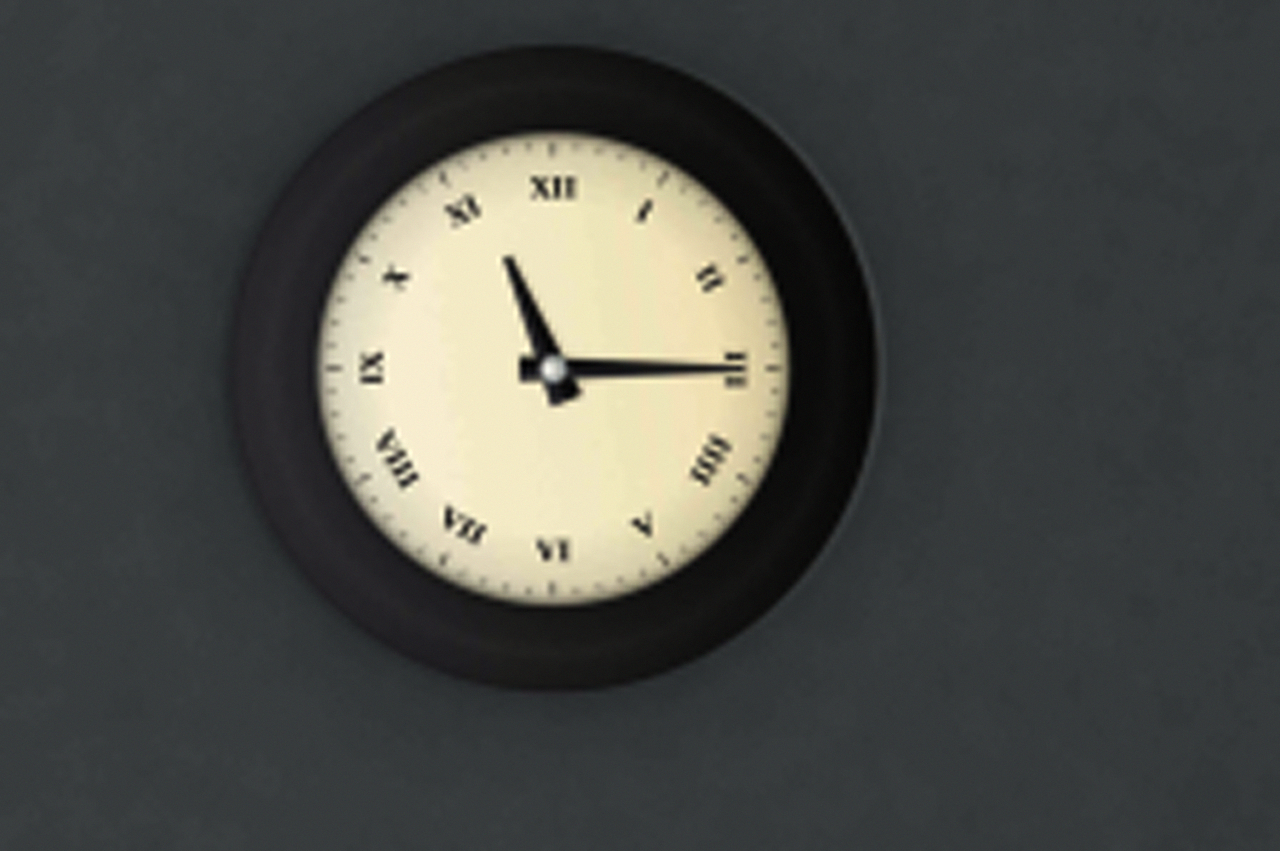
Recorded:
11,15
